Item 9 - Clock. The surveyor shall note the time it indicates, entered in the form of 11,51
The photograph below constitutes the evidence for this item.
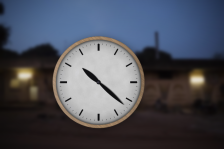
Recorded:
10,22
